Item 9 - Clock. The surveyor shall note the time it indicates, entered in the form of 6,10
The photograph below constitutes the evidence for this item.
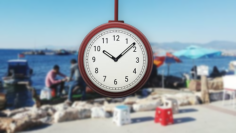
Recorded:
10,08
